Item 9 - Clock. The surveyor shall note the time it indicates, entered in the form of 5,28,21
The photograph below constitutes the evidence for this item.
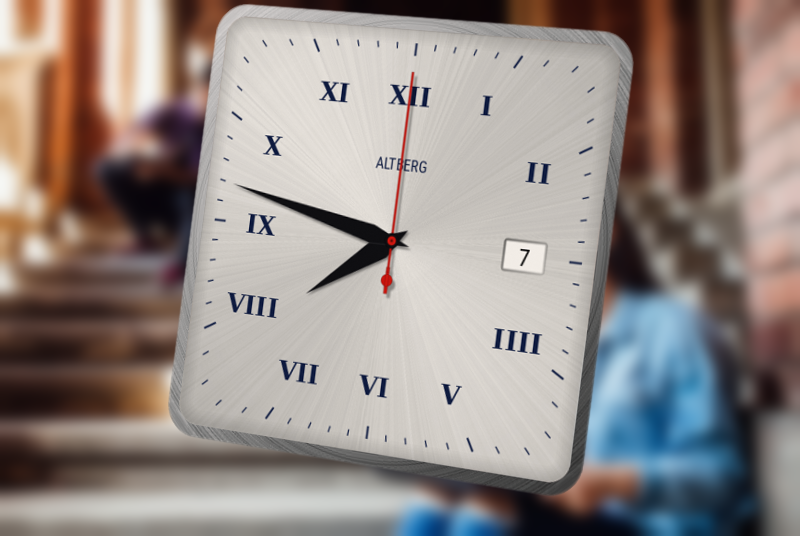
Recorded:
7,47,00
